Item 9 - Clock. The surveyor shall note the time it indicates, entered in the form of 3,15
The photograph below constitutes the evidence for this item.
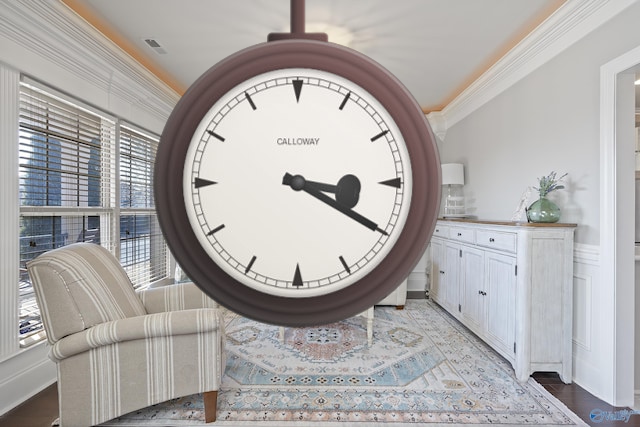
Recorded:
3,20
